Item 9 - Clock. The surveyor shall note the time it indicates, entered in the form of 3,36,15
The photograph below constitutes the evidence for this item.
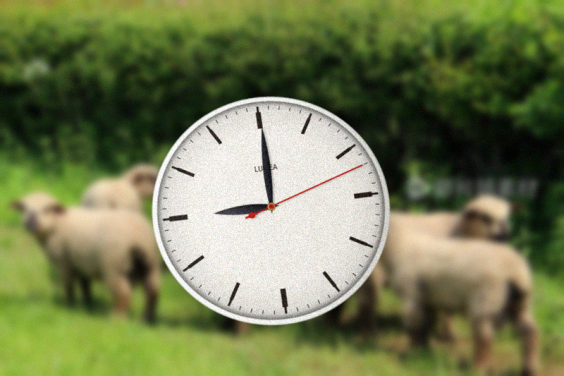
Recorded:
9,00,12
